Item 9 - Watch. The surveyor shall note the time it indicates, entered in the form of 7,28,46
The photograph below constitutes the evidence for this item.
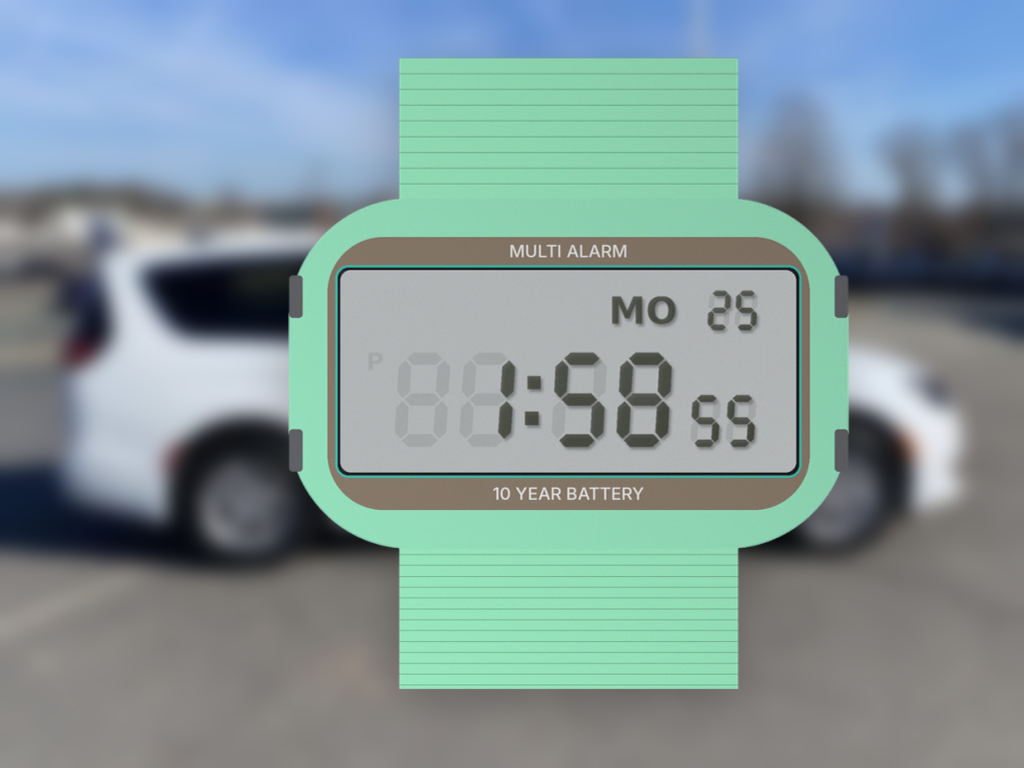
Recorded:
1,58,55
